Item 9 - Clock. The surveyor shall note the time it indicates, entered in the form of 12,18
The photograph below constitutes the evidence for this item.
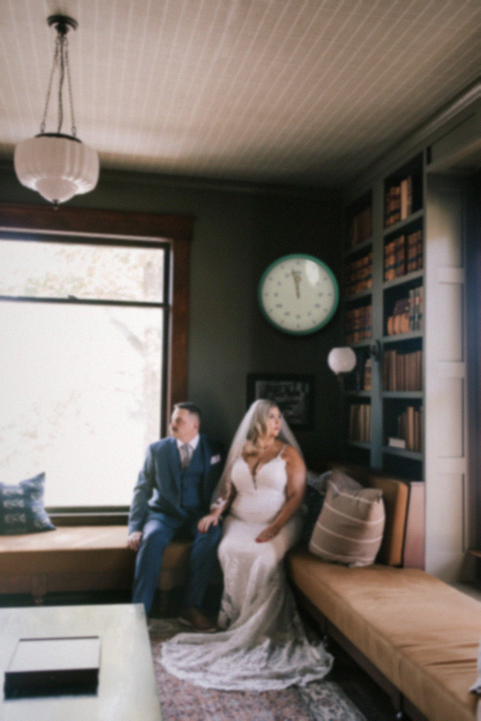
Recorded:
11,58
